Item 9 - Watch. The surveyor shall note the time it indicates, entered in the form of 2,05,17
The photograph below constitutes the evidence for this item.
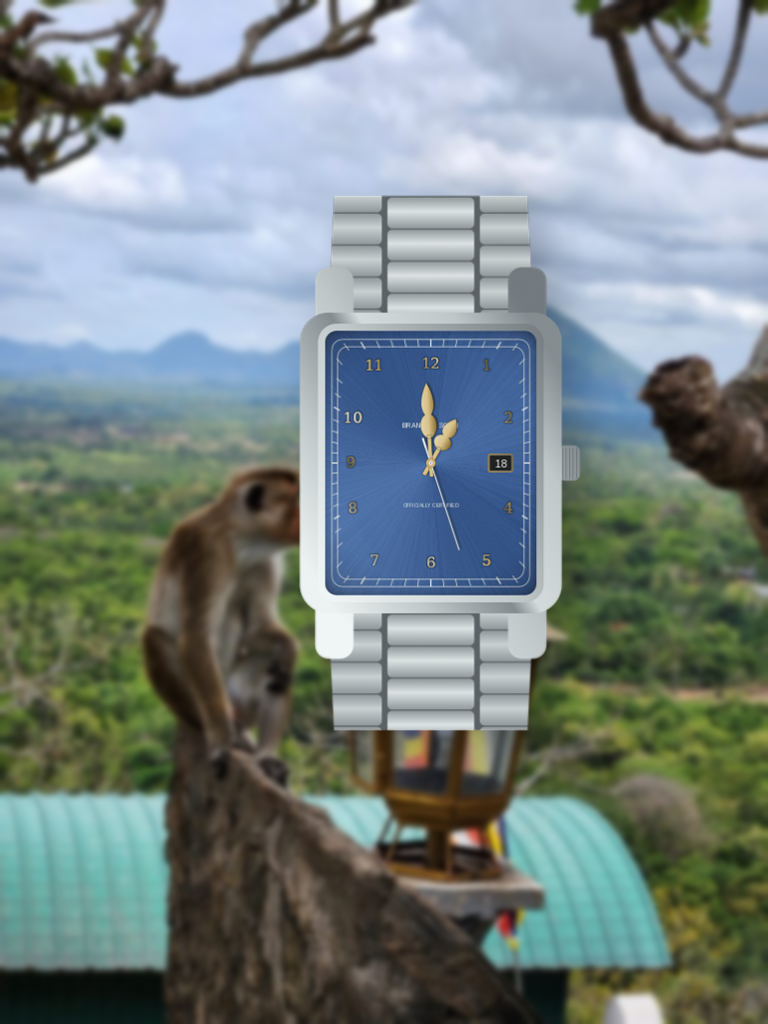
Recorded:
12,59,27
